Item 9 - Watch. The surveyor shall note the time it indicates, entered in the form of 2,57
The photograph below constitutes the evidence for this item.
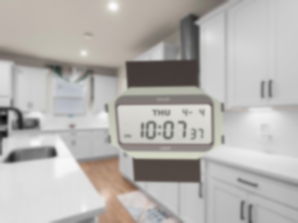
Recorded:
10,07
